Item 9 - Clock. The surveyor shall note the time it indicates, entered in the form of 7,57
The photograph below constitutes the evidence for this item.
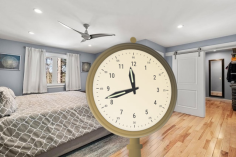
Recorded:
11,42
